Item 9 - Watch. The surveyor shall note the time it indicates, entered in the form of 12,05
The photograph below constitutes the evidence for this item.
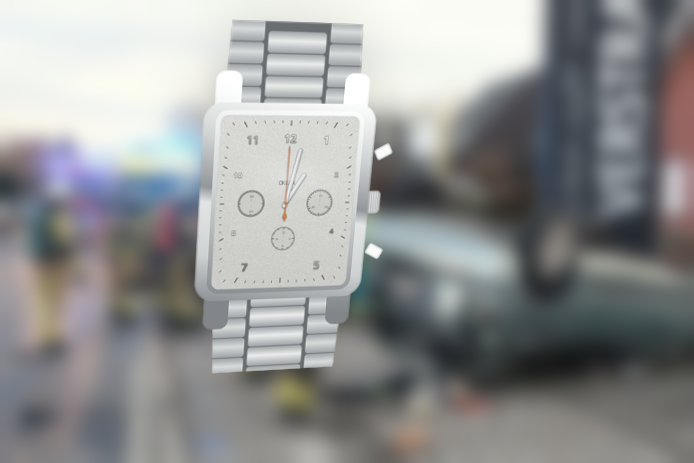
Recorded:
1,02
